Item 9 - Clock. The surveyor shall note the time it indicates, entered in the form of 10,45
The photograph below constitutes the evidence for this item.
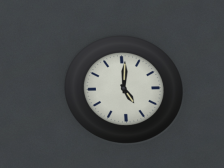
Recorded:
5,01
